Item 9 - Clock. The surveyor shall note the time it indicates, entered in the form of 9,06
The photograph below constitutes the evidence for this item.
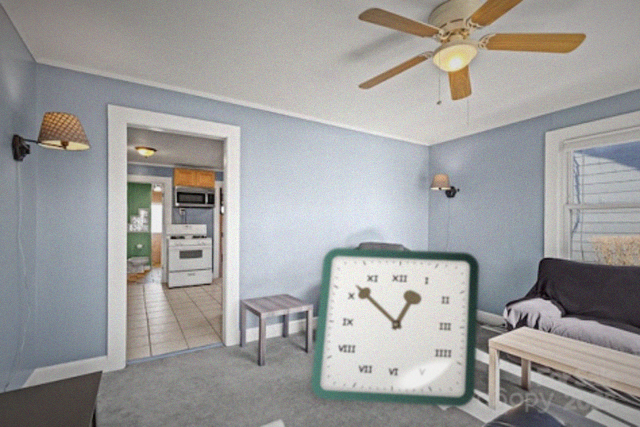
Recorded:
12,52
